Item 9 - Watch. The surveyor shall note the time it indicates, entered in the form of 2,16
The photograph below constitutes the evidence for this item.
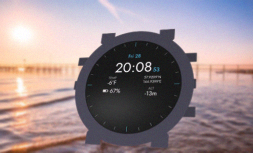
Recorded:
20,08
